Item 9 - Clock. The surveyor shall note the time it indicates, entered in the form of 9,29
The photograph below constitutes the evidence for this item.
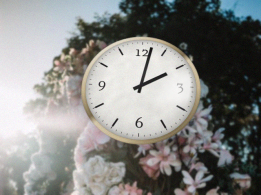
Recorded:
2,02
